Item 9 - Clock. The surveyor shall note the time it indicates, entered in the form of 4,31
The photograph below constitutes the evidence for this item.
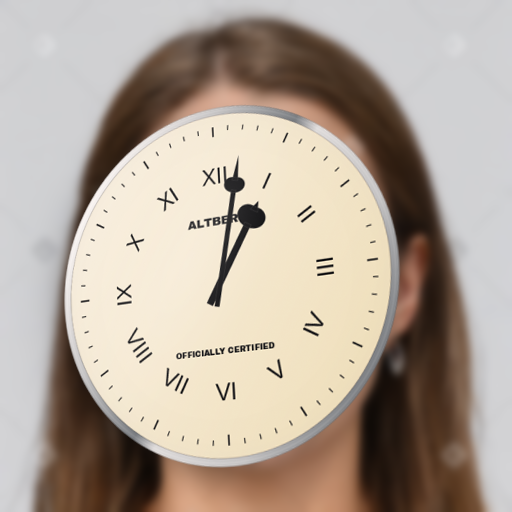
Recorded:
1,02
